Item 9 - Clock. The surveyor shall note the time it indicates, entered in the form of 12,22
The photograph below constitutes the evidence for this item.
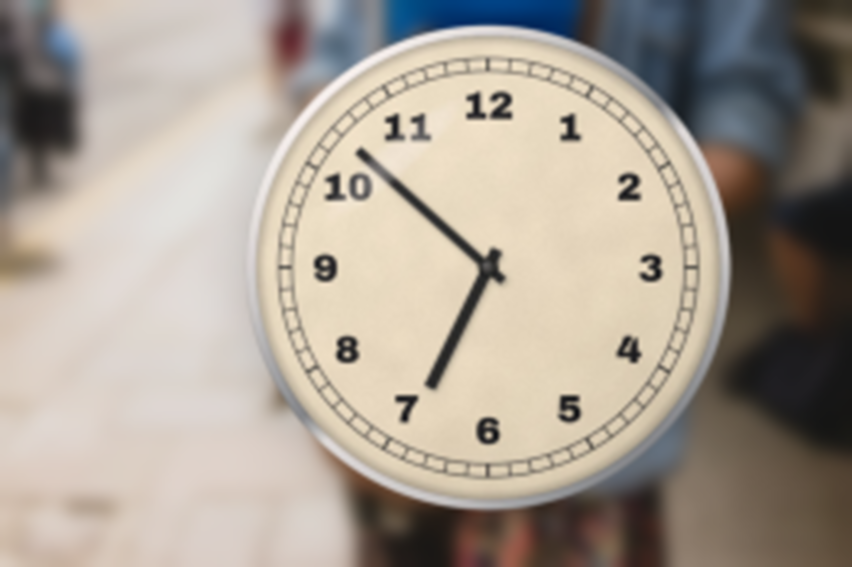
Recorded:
6,52
